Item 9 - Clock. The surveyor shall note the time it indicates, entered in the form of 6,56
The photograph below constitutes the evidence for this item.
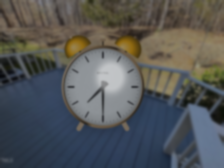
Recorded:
7,30
